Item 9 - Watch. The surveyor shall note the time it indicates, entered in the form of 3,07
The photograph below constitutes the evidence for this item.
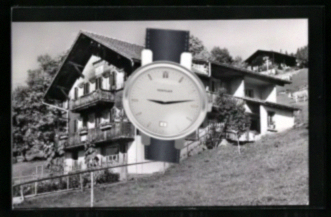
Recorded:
9,13
